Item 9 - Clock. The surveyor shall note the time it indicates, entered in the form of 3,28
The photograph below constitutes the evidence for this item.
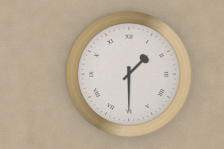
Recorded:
1,30
